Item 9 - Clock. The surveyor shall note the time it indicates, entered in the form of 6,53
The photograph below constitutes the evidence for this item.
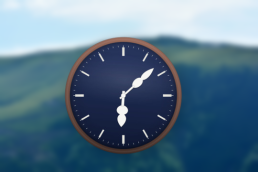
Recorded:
6,08
